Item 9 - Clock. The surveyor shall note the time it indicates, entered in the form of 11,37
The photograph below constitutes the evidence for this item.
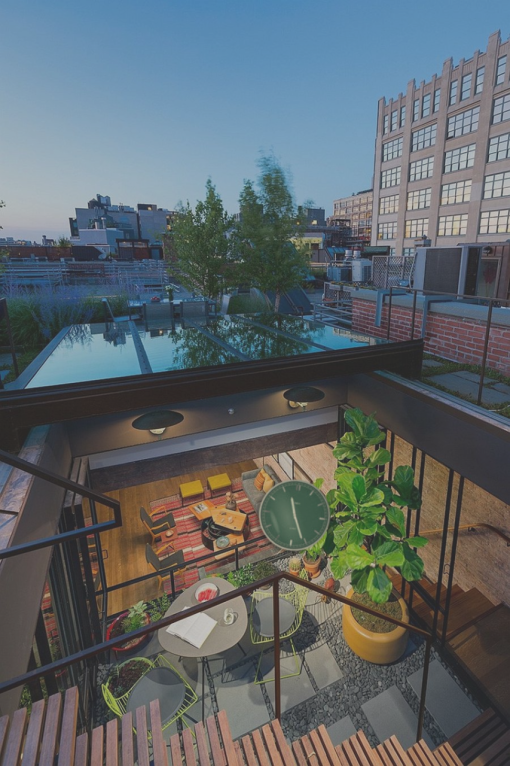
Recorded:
11,26
